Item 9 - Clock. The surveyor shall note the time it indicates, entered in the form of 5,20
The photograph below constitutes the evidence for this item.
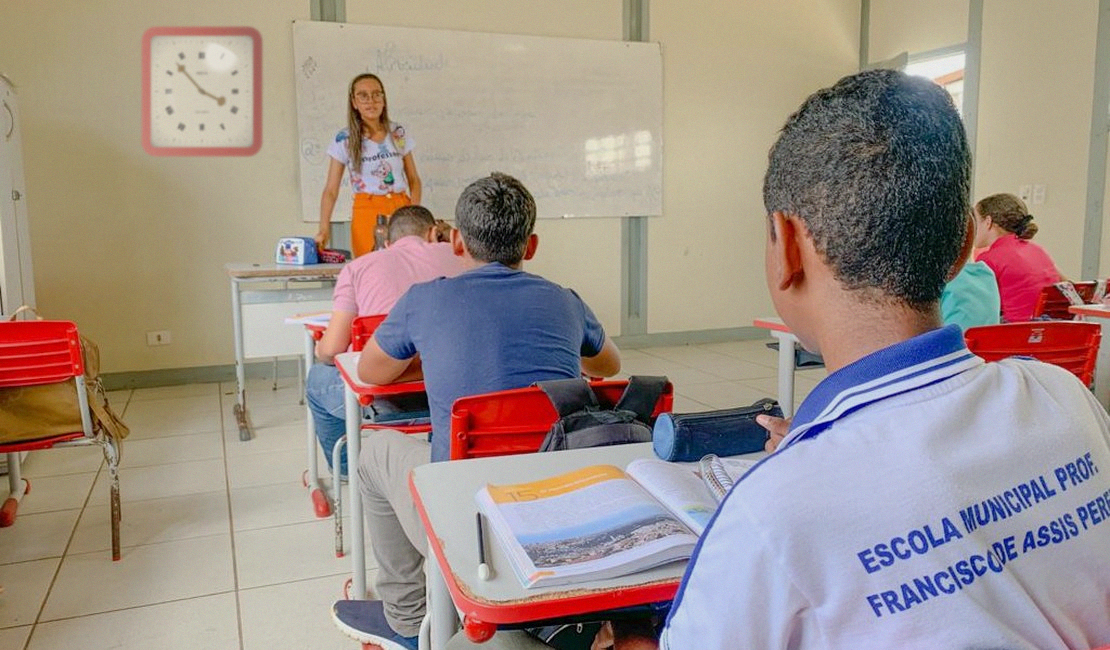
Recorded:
3,53
